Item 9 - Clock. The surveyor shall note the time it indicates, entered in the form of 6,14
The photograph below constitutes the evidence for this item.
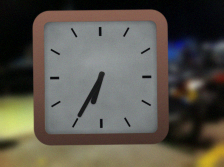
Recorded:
6,35
